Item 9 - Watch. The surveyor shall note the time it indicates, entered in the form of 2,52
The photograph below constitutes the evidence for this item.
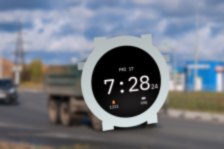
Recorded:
7,28
